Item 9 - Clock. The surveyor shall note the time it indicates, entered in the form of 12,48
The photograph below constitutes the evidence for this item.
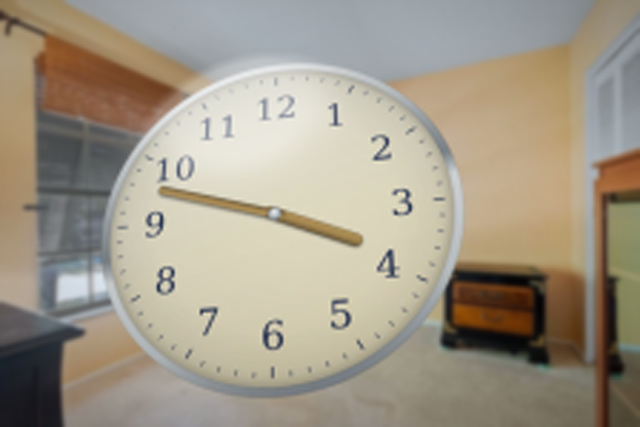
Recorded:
3,48
